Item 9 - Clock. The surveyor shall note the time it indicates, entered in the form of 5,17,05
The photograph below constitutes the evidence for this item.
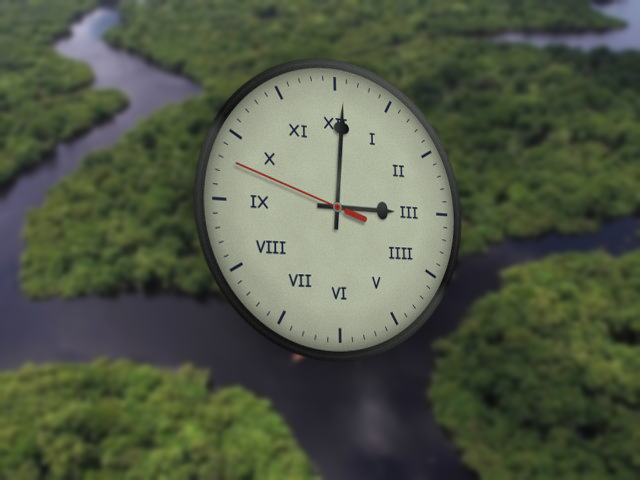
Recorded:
3,00,48
